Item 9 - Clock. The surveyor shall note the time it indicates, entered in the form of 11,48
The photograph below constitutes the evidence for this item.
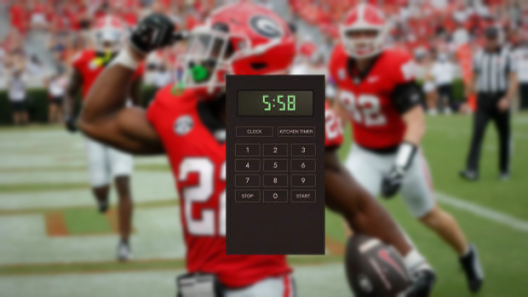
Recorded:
5,58
